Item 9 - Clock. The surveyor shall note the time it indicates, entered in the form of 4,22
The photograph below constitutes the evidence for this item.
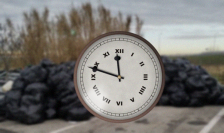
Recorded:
11,48
